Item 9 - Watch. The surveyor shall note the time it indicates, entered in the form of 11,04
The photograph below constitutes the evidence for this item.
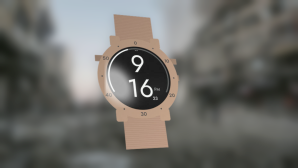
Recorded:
9,16
